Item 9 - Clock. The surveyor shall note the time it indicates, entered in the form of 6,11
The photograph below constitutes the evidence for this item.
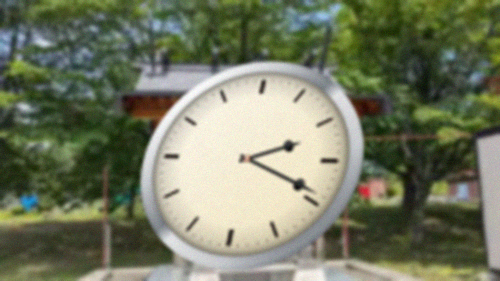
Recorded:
2,19
